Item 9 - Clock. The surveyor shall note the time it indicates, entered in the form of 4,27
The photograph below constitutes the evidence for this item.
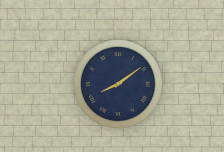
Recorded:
8,09
